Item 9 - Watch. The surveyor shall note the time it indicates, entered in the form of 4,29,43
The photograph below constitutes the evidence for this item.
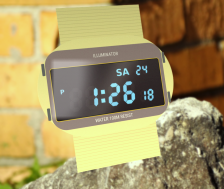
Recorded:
1,26,18
